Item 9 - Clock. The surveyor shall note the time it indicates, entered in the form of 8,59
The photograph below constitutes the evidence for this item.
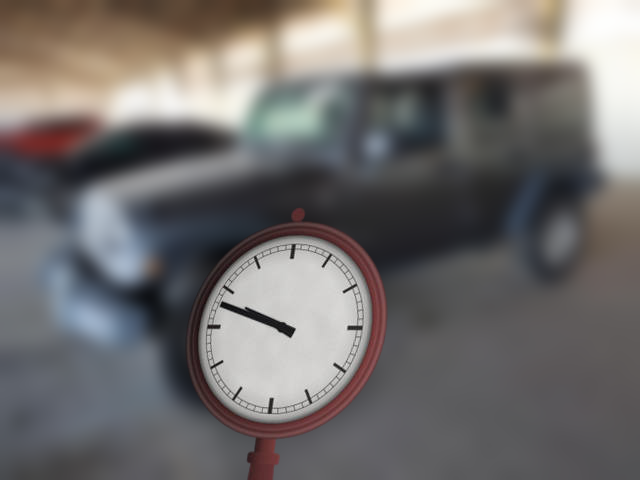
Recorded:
9,48
